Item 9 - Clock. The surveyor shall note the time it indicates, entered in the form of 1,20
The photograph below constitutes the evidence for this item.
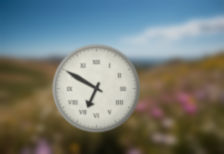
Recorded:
6,50
